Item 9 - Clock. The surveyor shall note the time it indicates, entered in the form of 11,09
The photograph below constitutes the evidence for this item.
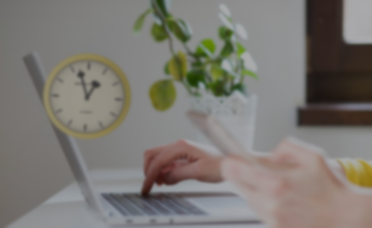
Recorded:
12,57
